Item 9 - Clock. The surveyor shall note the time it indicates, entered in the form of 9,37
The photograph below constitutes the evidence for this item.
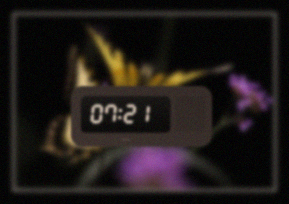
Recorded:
7,21
